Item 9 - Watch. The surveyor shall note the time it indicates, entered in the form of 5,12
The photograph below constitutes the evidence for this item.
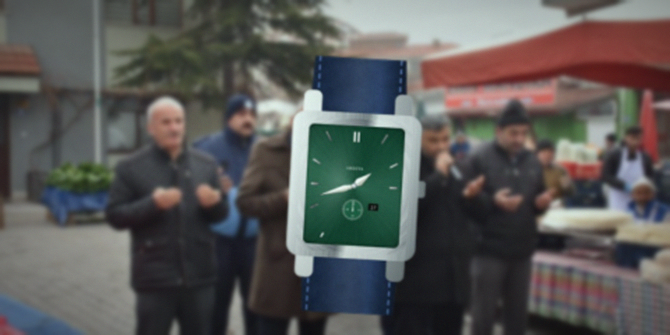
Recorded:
1,42
